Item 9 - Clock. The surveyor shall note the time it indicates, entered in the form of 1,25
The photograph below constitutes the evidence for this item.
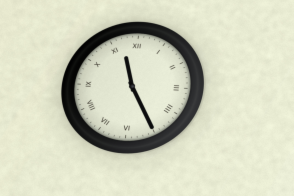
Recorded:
11,25
